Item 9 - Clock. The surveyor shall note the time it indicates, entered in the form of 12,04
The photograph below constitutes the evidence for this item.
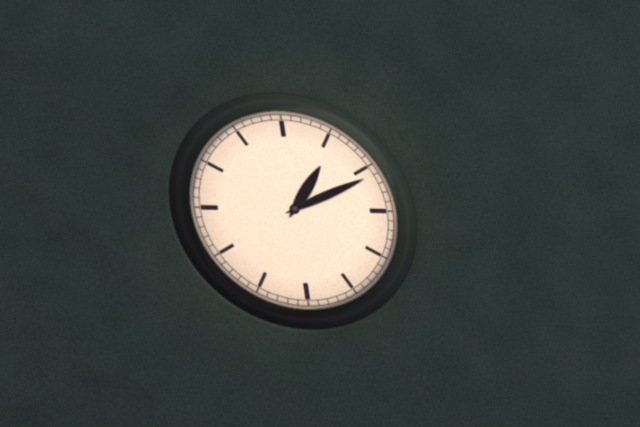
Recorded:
1,11
